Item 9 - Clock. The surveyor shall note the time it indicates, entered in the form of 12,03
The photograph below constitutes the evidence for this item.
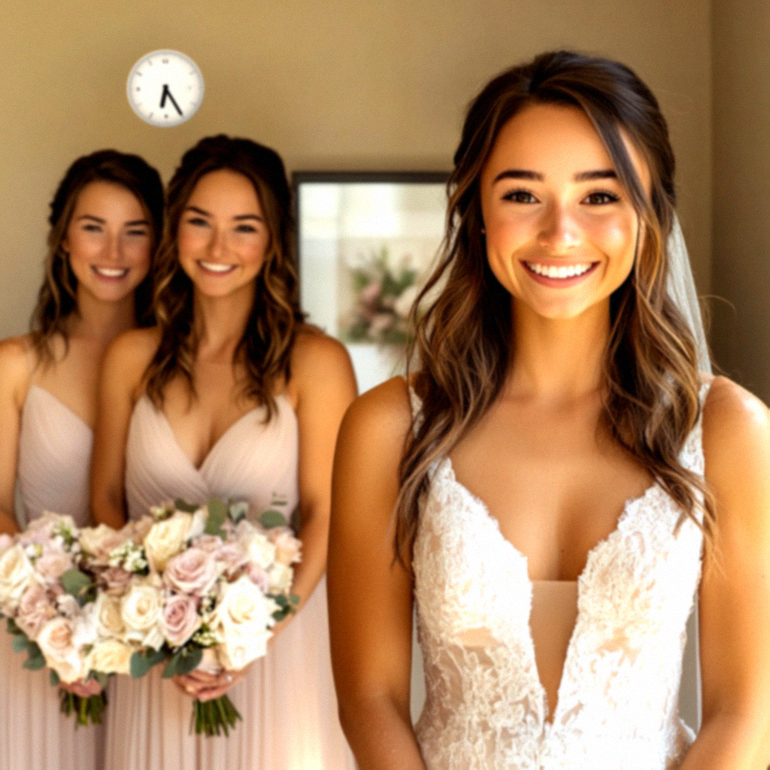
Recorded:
6,25
